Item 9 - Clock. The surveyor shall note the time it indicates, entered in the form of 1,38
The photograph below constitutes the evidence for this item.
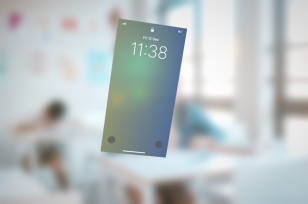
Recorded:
11,38
